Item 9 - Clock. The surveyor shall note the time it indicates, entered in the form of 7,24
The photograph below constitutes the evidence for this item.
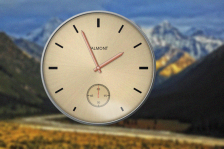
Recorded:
1,56
